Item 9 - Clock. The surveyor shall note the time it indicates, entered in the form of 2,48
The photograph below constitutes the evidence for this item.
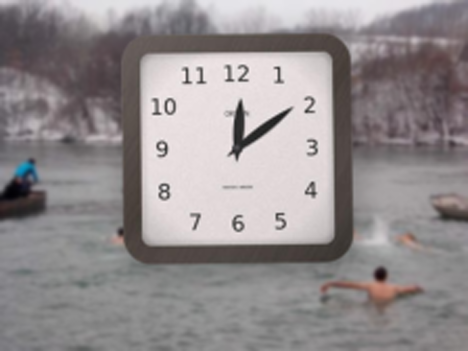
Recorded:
12,09
